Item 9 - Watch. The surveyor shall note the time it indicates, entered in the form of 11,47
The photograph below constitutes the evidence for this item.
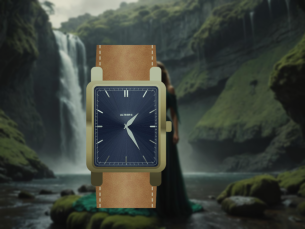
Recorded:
1,25
